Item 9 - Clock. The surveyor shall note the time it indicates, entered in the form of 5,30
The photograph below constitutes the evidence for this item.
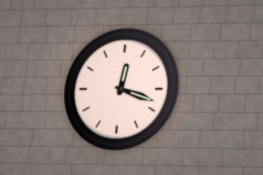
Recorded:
12,18
